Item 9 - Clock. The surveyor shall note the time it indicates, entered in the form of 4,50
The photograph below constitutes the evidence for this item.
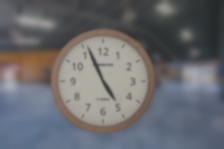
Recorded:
4,56
